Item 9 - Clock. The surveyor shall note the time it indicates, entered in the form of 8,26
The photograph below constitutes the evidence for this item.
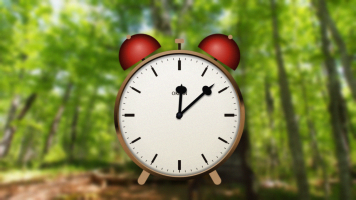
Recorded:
12,08
